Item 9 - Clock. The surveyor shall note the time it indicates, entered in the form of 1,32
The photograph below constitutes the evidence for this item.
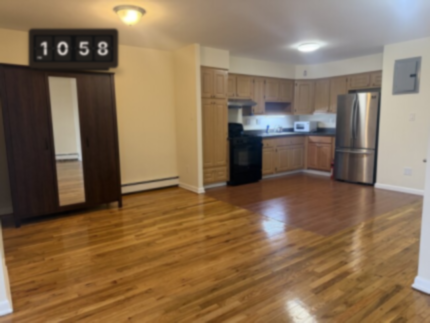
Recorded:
10,58
